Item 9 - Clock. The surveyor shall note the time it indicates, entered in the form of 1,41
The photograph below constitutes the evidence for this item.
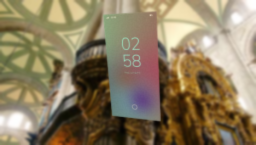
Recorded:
2,58
